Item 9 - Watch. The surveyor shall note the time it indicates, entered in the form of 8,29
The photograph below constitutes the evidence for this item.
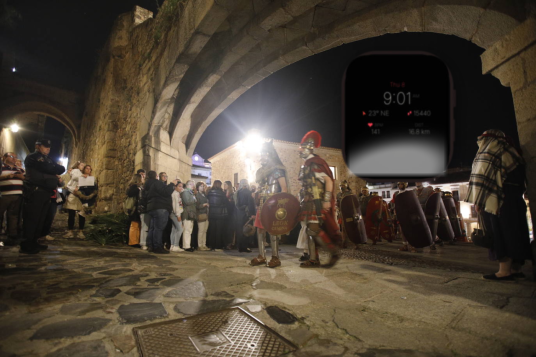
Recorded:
9,01
